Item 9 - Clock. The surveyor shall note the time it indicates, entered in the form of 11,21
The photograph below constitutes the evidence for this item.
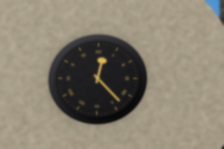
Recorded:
12,23
